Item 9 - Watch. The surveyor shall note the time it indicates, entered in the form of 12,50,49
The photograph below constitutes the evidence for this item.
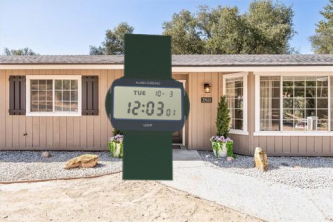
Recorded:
12,03,01
